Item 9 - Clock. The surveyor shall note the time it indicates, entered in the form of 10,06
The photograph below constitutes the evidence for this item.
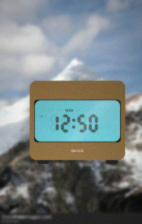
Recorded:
12,50
